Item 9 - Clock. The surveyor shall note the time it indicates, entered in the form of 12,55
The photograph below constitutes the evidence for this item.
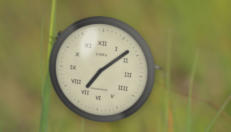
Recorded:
7,08
